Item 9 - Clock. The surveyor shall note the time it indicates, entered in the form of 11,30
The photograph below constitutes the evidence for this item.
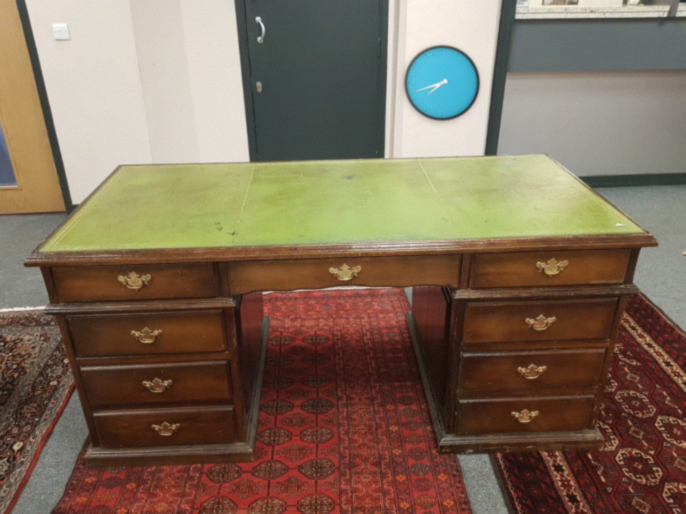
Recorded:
7,42
